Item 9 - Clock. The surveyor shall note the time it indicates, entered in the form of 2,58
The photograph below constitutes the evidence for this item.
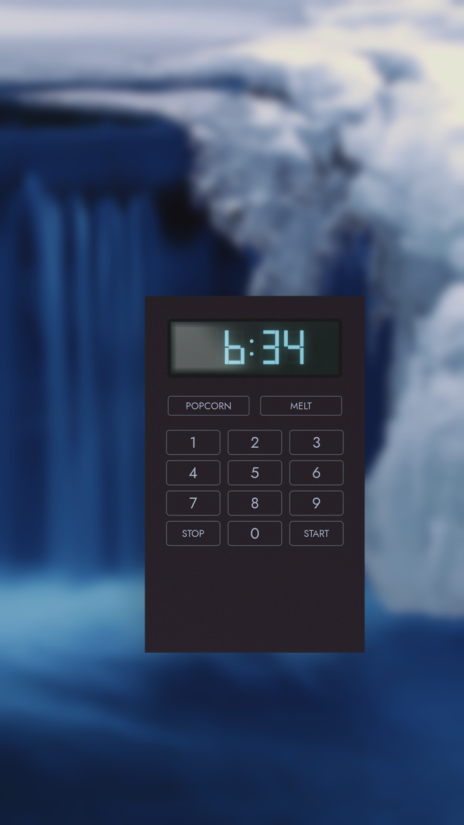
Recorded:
6,34
